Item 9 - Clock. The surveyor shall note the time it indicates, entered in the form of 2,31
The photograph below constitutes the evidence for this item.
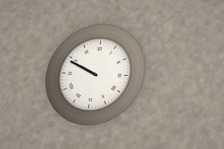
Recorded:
9,49
